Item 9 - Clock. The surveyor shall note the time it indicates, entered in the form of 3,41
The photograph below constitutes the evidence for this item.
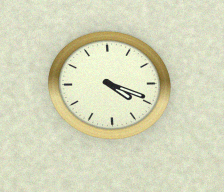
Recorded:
4,19
